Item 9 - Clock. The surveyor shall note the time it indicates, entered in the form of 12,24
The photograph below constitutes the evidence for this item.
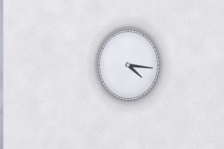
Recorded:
4,16
